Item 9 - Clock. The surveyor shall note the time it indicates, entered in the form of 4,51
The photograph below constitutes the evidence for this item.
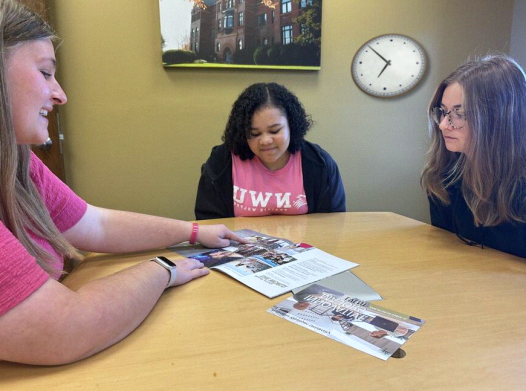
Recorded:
6,52
